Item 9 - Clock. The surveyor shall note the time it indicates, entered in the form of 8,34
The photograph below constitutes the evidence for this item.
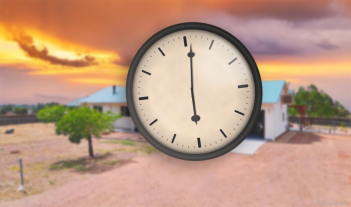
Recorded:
6,01
